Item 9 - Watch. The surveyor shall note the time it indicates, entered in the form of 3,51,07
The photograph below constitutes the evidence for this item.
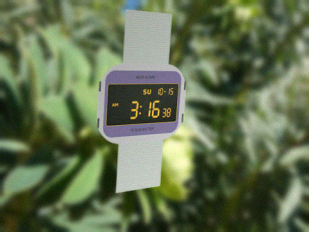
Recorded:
3,16,38
